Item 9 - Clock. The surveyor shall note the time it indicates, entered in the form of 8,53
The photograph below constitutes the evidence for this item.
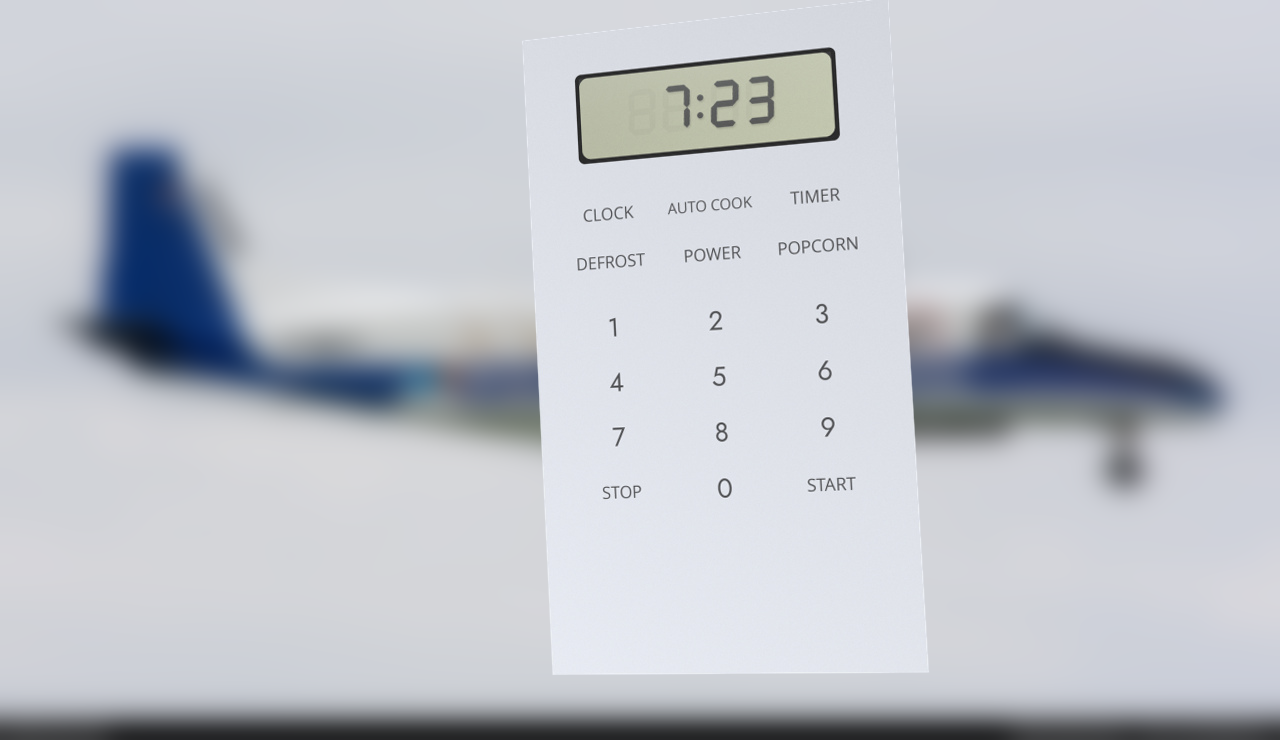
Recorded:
7,23
